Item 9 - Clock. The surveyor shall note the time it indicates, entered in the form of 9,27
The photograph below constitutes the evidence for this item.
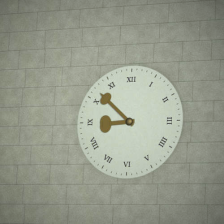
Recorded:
8,52
